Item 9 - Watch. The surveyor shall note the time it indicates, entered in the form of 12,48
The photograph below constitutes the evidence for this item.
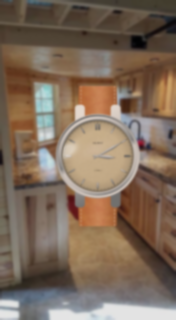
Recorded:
3,10
